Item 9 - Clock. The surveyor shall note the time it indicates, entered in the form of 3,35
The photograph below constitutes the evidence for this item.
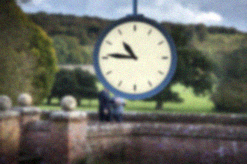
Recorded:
10,46
